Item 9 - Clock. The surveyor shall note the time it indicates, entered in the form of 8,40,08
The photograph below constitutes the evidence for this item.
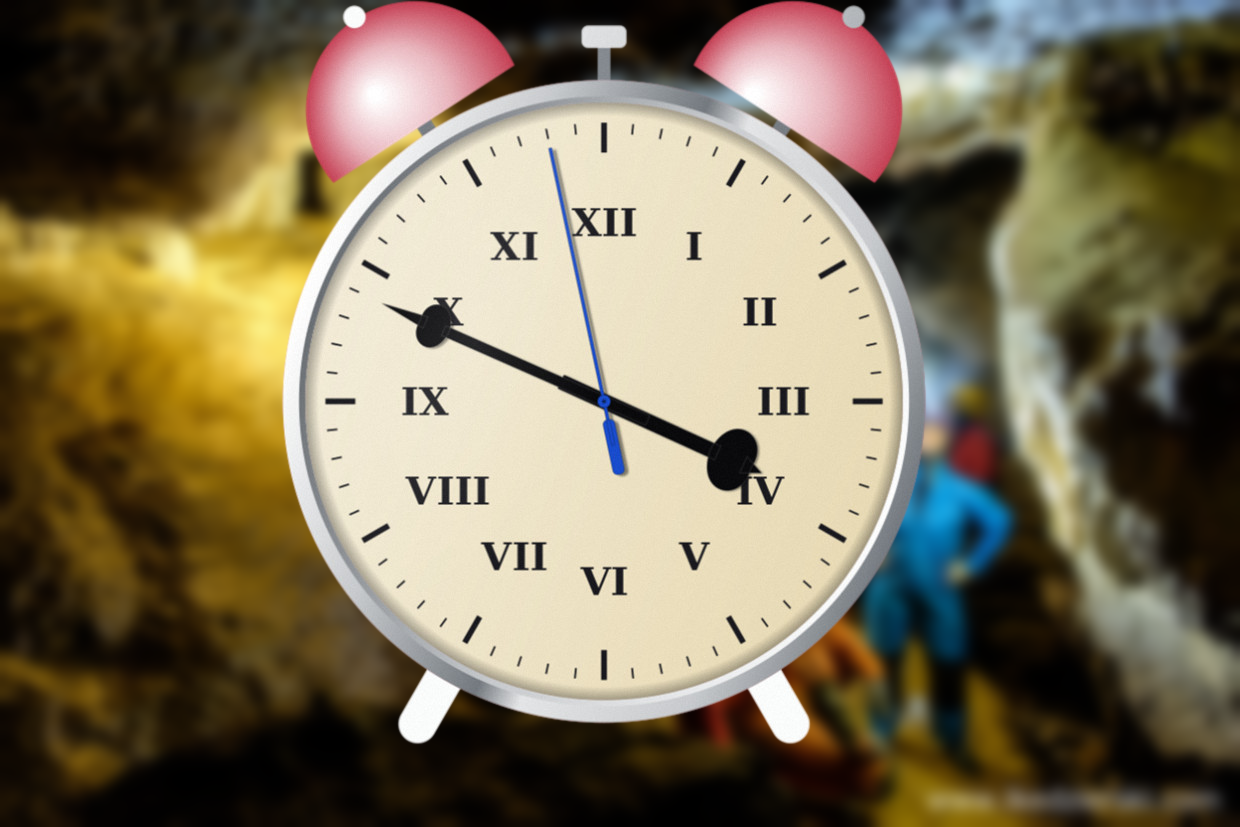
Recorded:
3,48,58
